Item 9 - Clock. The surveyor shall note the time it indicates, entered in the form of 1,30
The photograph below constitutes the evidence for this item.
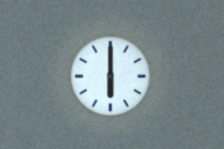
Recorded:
6,00
